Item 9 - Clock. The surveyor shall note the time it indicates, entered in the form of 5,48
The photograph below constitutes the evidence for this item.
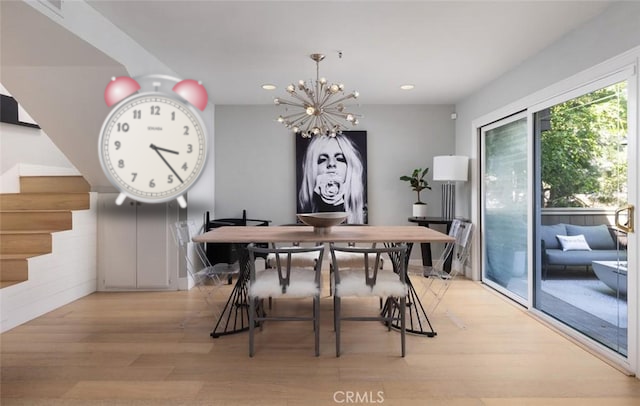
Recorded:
3,23
